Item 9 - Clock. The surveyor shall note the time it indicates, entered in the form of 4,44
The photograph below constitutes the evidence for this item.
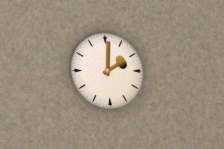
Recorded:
2,01
